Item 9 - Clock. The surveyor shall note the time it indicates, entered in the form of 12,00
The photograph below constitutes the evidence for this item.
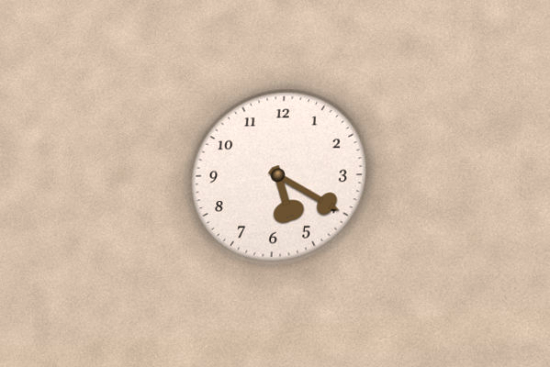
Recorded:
5,20
